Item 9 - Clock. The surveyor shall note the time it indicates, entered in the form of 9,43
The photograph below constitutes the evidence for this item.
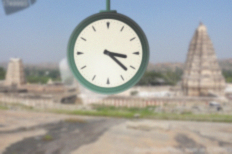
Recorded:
3,22
